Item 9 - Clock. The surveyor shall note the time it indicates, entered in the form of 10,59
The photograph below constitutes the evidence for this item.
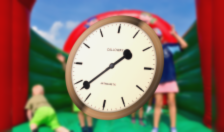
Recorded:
1,38
